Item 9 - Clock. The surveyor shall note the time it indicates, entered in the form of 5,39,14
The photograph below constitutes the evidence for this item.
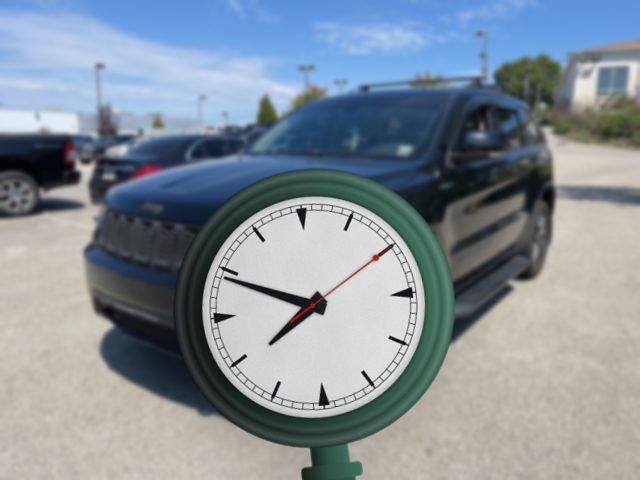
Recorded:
7,49,10
